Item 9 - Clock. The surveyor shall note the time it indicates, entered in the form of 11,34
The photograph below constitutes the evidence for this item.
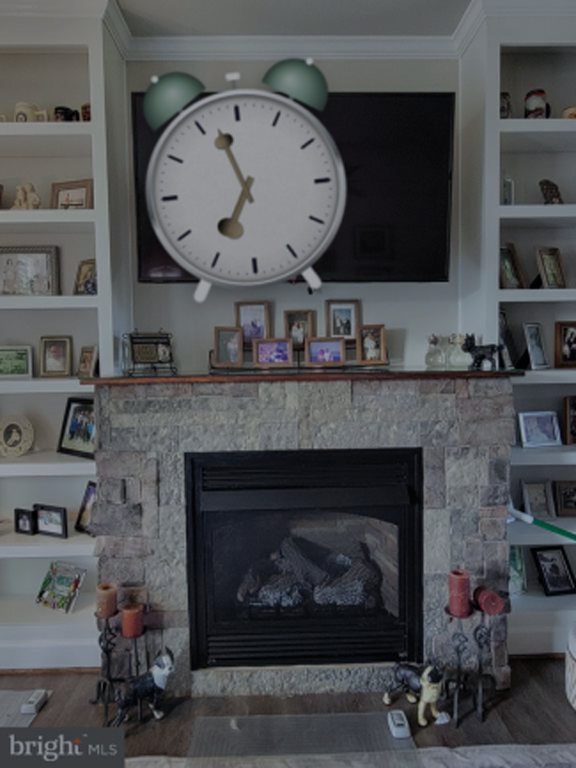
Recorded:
6,57
